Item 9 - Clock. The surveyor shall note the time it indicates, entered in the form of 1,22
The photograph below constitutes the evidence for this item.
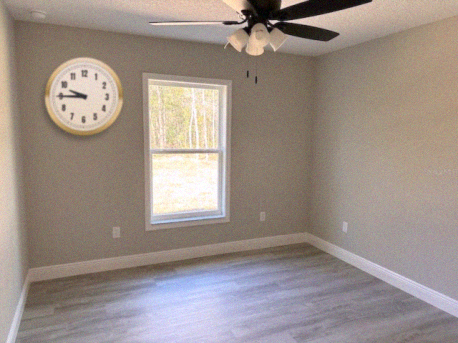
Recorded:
9,45
